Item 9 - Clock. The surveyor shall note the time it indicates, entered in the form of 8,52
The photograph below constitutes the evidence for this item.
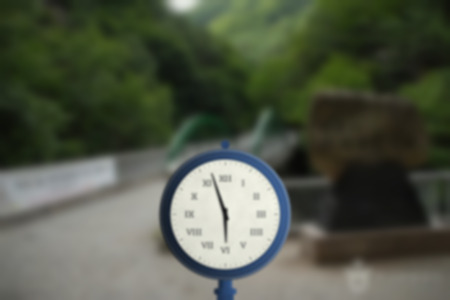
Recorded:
5,57
